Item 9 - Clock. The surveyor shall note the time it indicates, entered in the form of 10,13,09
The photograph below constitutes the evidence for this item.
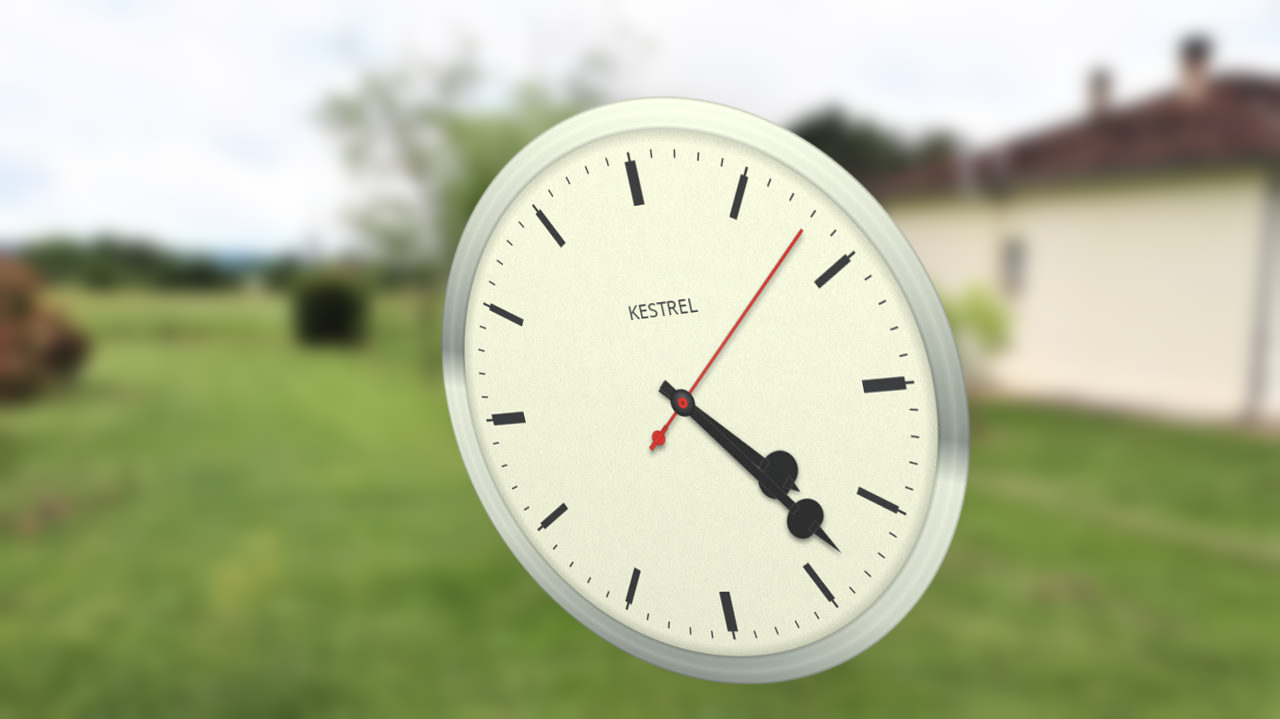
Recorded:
4,23,08
